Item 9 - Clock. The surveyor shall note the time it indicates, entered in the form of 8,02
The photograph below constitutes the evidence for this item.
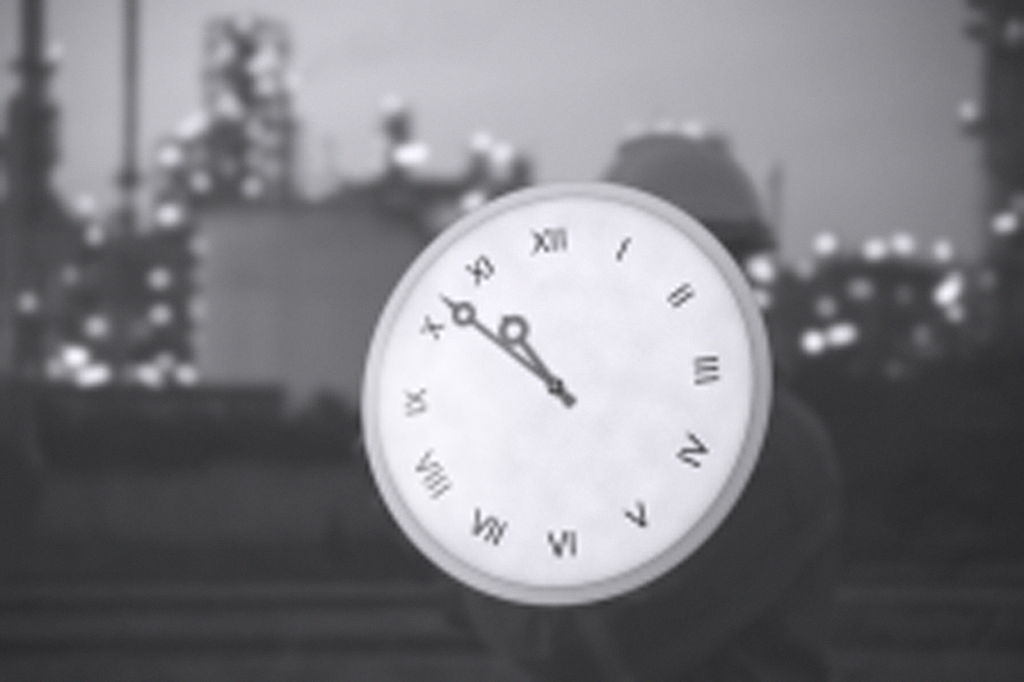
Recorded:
10,52
